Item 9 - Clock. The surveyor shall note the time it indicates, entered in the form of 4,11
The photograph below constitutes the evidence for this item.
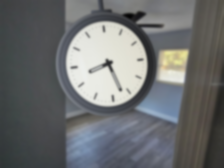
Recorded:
8,27
